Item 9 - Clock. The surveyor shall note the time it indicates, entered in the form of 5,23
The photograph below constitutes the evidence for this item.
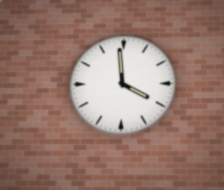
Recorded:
3,59
